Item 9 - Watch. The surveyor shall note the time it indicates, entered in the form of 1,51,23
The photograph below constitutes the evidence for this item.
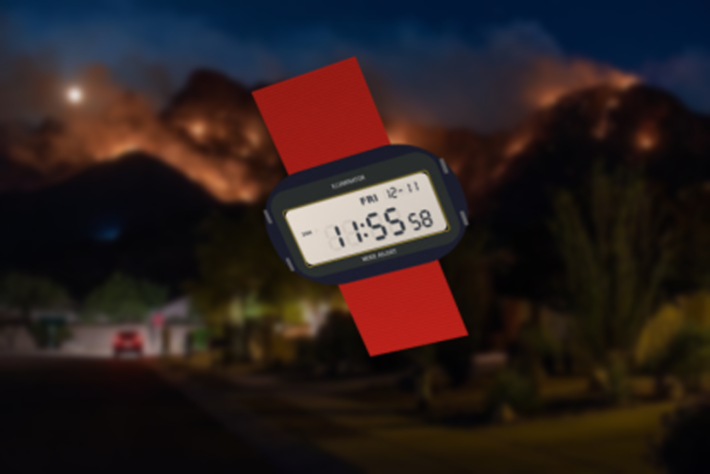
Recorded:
11,55,58
